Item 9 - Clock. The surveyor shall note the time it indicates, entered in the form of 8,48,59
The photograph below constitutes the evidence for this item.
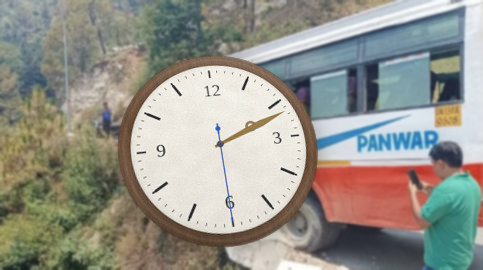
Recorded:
2,11,30
